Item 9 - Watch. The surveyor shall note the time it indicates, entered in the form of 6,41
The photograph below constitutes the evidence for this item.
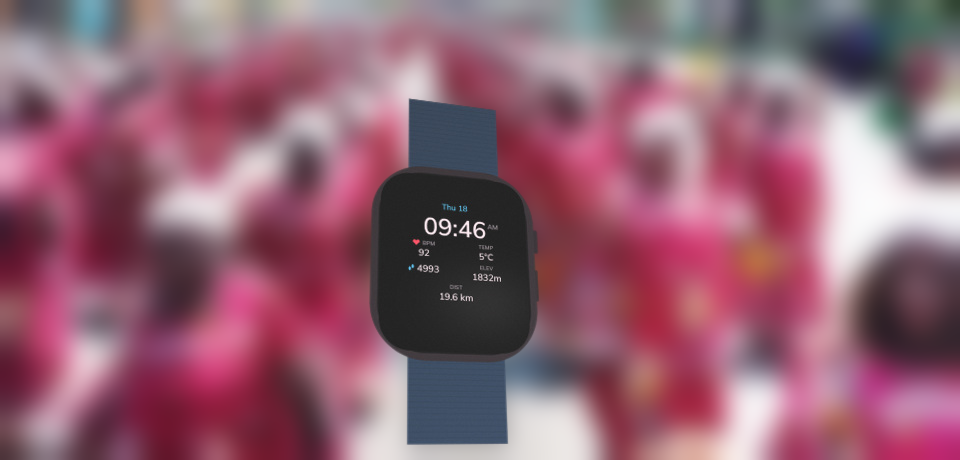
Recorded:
9,46
